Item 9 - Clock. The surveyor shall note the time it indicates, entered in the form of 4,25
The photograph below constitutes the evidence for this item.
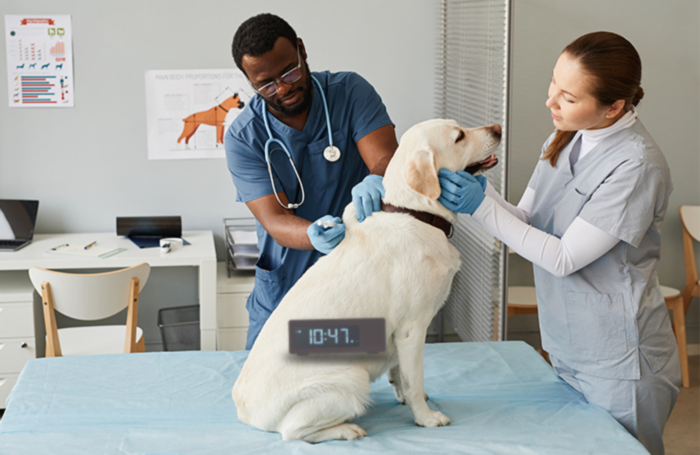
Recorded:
10,47
